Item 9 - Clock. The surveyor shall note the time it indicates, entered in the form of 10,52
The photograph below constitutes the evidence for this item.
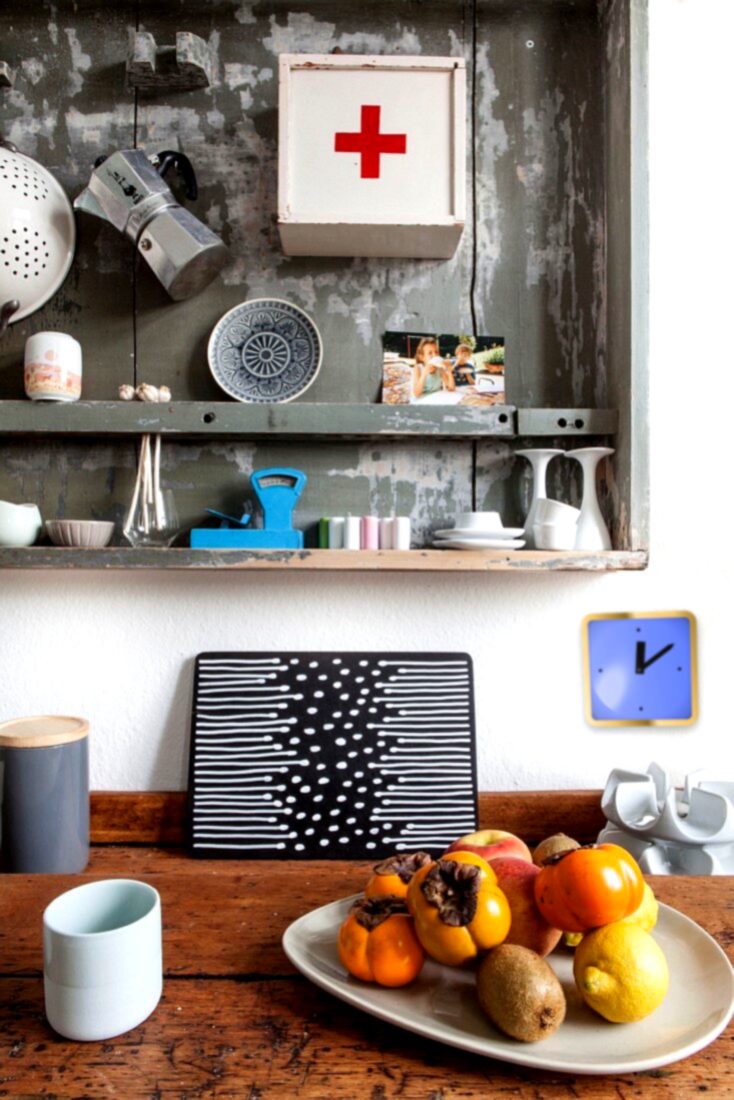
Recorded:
12,09
